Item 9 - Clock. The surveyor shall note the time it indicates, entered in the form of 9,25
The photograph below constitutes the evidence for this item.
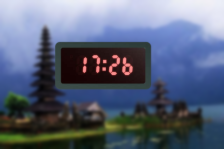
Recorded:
17,26
